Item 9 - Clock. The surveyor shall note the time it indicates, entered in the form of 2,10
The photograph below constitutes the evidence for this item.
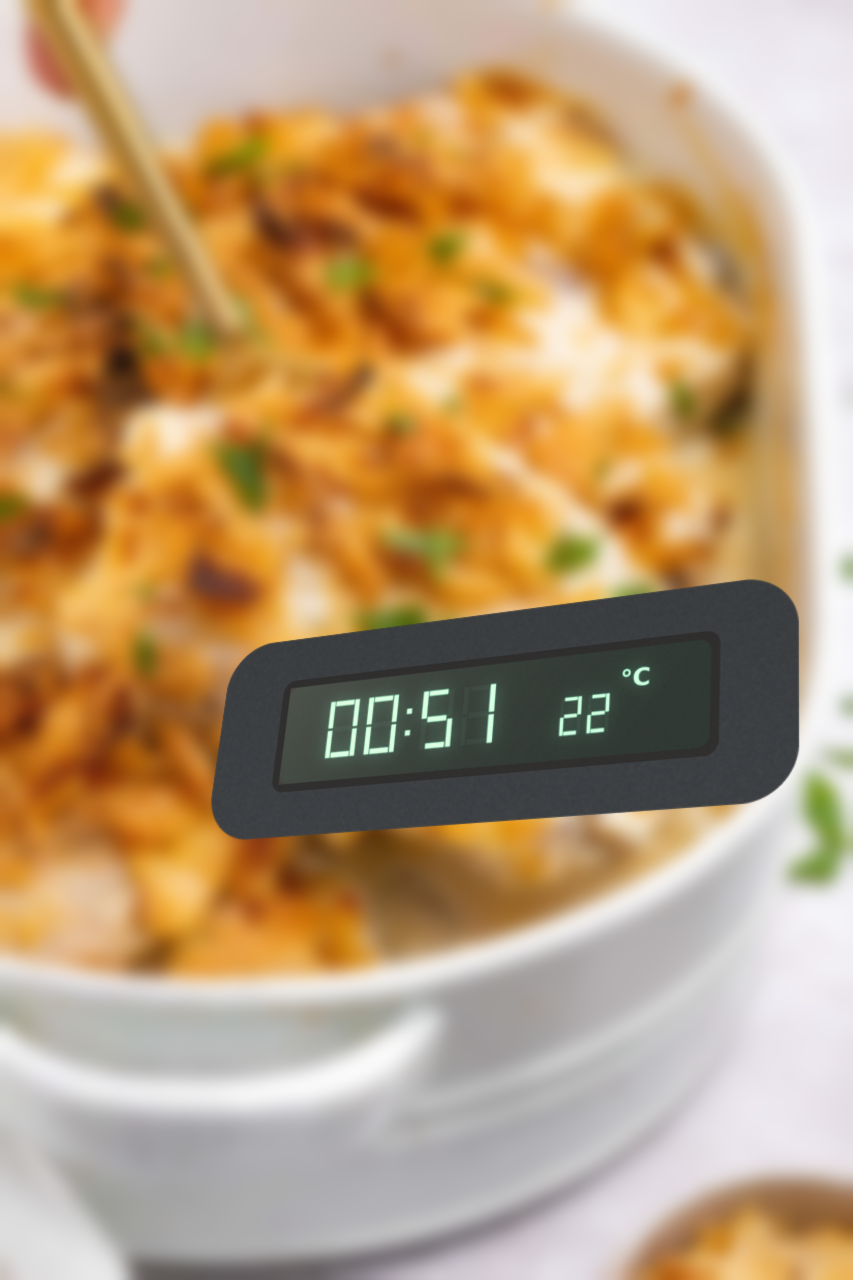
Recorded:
0,51
